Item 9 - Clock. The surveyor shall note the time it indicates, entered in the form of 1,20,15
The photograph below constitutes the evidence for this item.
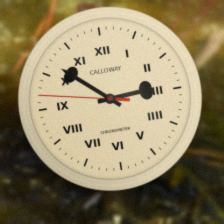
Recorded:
2,51,47
